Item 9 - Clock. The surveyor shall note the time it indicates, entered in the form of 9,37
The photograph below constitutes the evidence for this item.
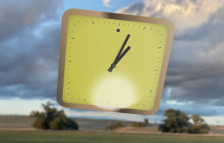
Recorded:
1,03
